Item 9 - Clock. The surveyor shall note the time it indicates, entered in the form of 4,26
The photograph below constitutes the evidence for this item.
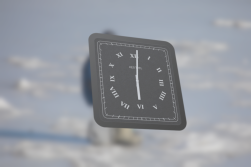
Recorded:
6,01
